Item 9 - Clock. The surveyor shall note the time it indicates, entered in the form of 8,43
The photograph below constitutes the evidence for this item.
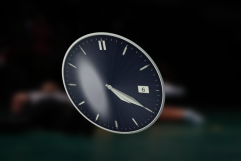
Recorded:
4,20
